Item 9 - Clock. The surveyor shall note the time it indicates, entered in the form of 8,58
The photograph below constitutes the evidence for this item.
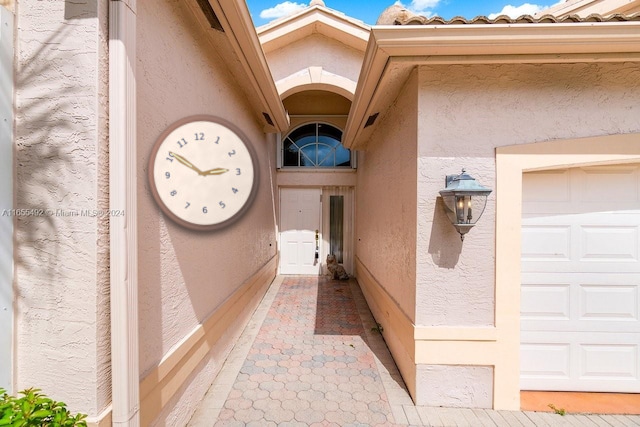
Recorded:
2,51
